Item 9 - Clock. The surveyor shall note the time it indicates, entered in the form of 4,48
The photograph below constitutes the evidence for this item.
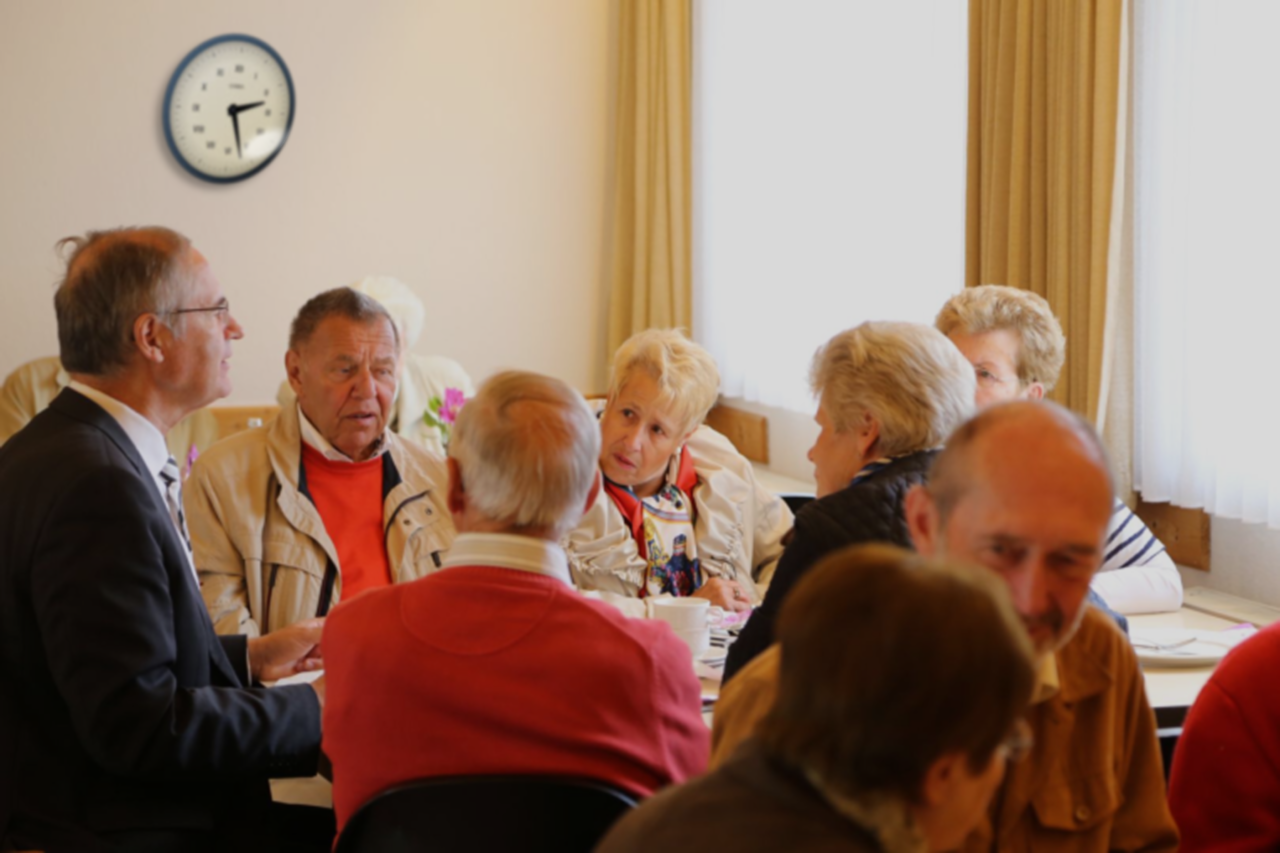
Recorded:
2,27
